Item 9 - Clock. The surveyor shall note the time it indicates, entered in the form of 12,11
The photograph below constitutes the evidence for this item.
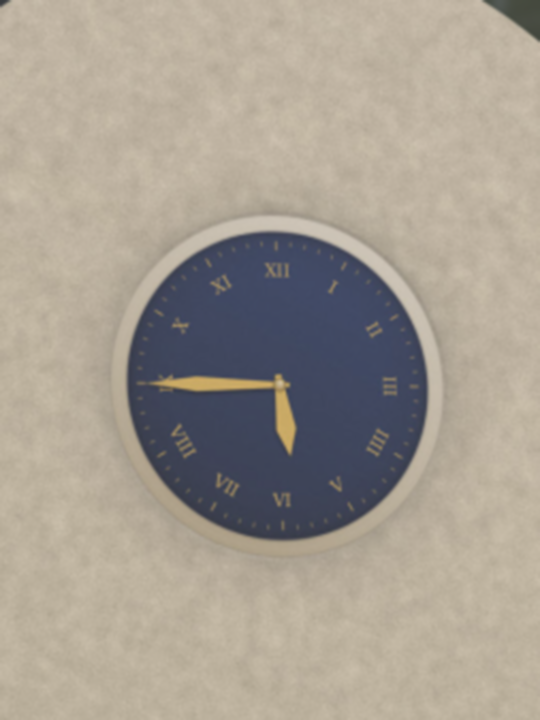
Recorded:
5,45
